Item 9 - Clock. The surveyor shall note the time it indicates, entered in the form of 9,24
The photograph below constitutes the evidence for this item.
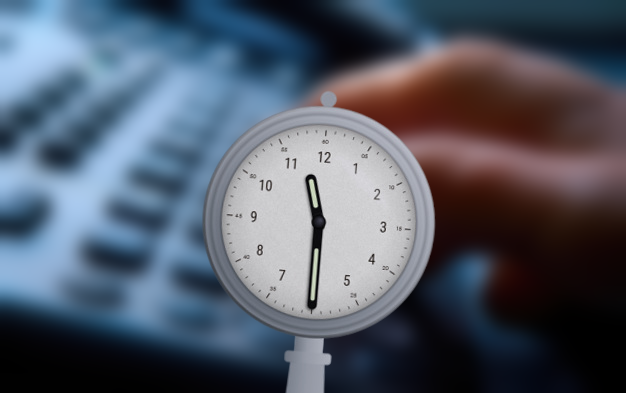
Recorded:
11,30
